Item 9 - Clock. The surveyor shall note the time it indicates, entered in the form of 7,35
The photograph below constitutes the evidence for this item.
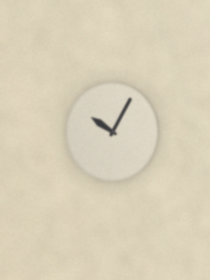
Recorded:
10,05
